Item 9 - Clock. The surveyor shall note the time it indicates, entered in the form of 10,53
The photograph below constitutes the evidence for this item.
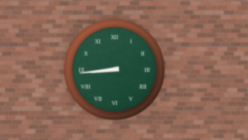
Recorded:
8,44
